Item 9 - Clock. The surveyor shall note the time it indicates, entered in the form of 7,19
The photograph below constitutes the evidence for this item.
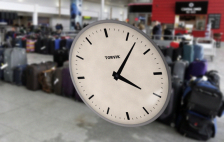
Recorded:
4,07
